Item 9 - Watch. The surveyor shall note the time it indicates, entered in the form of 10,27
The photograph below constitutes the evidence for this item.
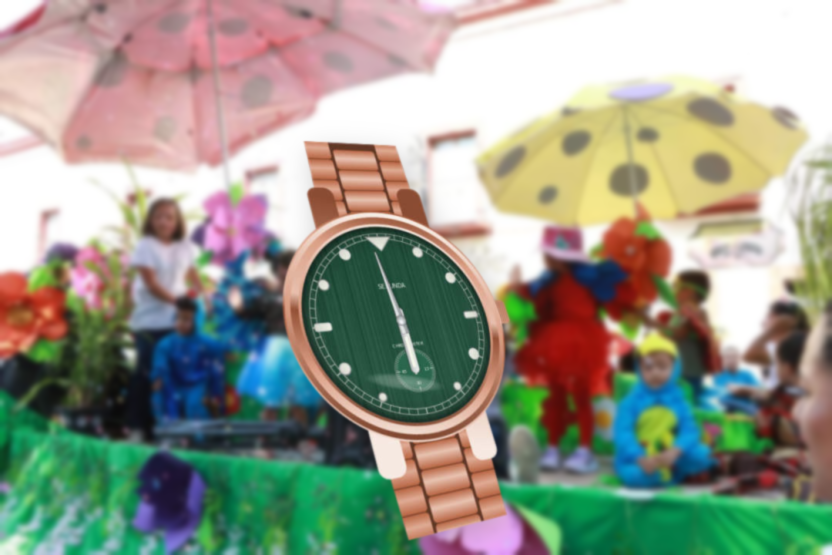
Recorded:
5,59
